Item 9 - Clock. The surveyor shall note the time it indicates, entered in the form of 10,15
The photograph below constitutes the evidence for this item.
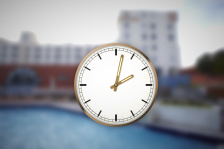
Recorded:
2,02
